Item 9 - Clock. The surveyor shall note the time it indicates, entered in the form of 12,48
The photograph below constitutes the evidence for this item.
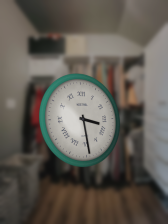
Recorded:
3,29
